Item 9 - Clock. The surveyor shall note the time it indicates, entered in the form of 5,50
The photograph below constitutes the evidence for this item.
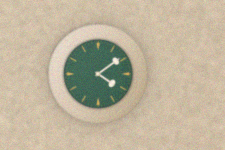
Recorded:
4,09
